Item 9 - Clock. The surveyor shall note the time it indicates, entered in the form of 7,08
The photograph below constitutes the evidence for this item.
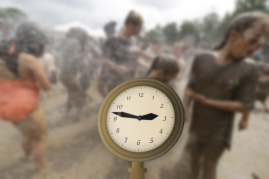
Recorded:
2,47
